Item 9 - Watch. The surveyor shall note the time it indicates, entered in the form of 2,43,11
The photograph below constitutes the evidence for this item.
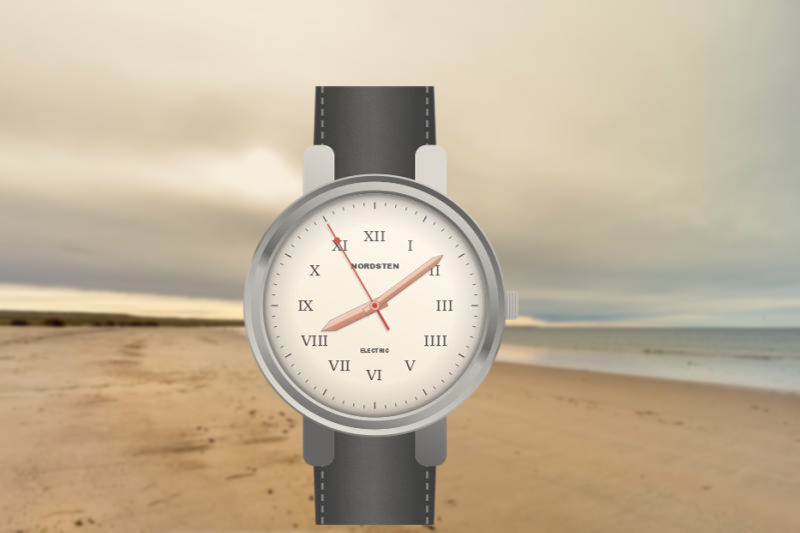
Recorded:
8,08,55
